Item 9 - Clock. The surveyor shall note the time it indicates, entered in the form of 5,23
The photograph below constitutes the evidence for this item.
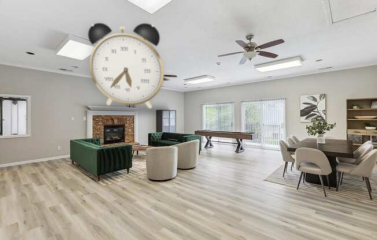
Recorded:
5,37
